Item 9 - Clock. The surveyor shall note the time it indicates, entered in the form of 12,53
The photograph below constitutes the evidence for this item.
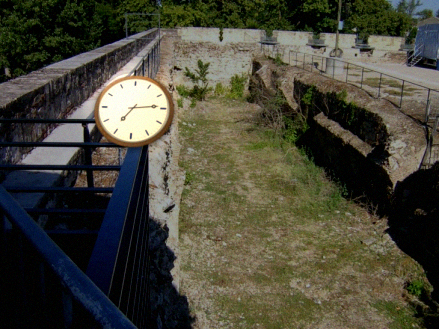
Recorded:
7,14
